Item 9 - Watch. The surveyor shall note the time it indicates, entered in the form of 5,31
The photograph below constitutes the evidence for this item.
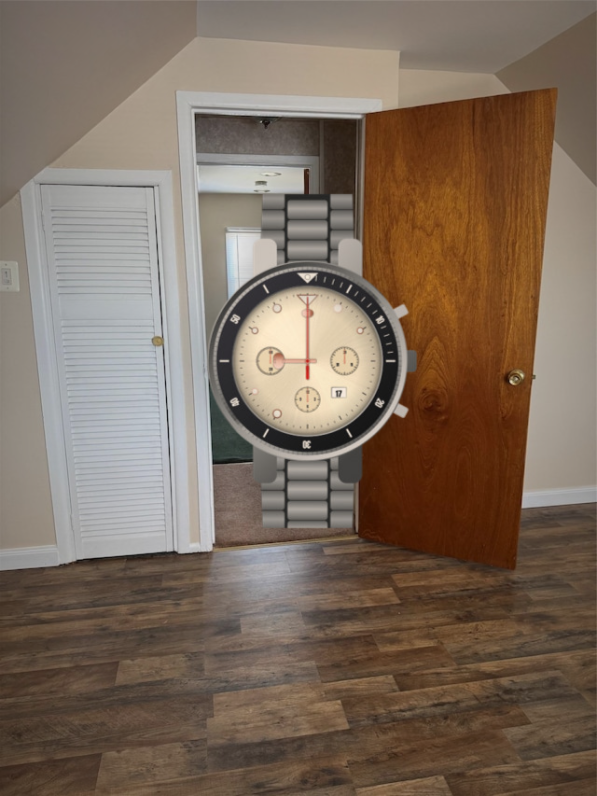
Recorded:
9,00
